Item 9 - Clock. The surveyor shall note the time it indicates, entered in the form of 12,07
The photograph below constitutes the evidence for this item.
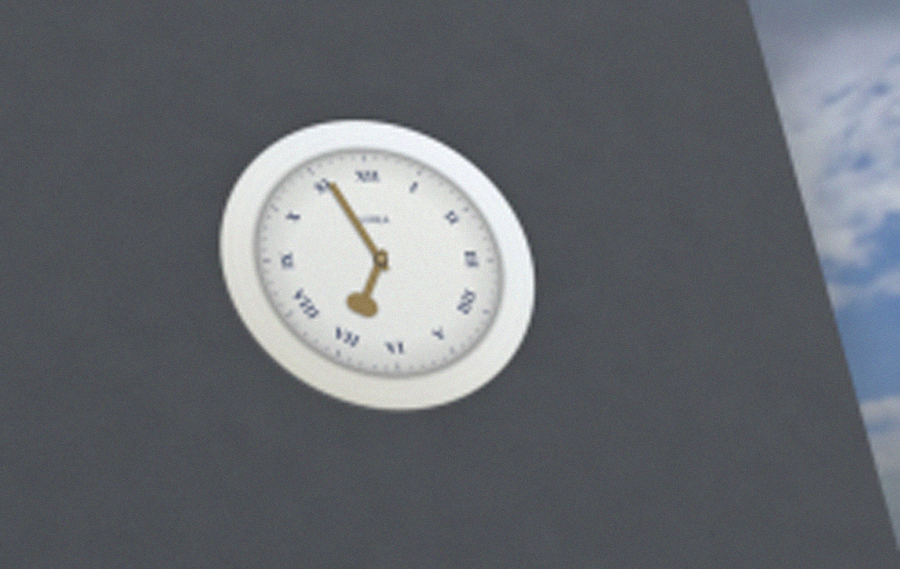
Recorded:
6,56
